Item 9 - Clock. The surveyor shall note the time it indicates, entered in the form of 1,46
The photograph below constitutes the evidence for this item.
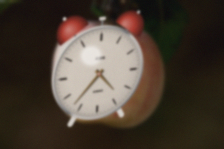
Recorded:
4,37
